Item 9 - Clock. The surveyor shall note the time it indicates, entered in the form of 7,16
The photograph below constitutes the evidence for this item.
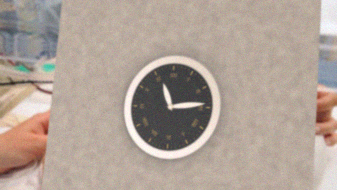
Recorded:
11,14
